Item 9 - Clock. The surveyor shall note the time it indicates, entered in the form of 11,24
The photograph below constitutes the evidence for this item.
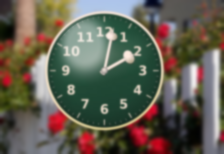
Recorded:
2,02
